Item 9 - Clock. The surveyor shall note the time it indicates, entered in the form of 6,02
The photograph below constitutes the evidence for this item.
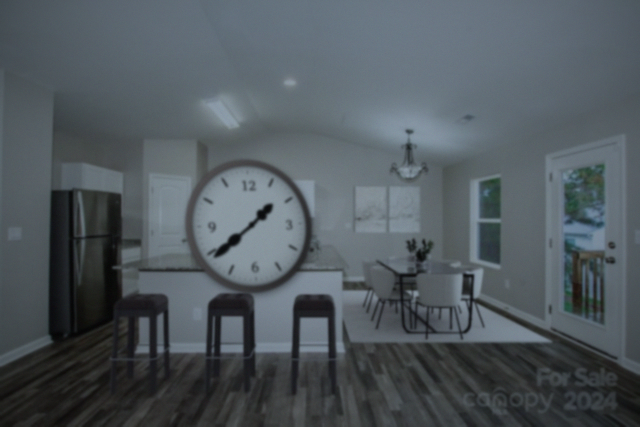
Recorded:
1,39
